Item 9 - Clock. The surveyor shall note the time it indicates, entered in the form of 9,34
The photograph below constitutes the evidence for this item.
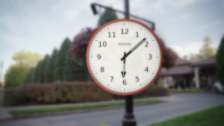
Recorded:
6,08
